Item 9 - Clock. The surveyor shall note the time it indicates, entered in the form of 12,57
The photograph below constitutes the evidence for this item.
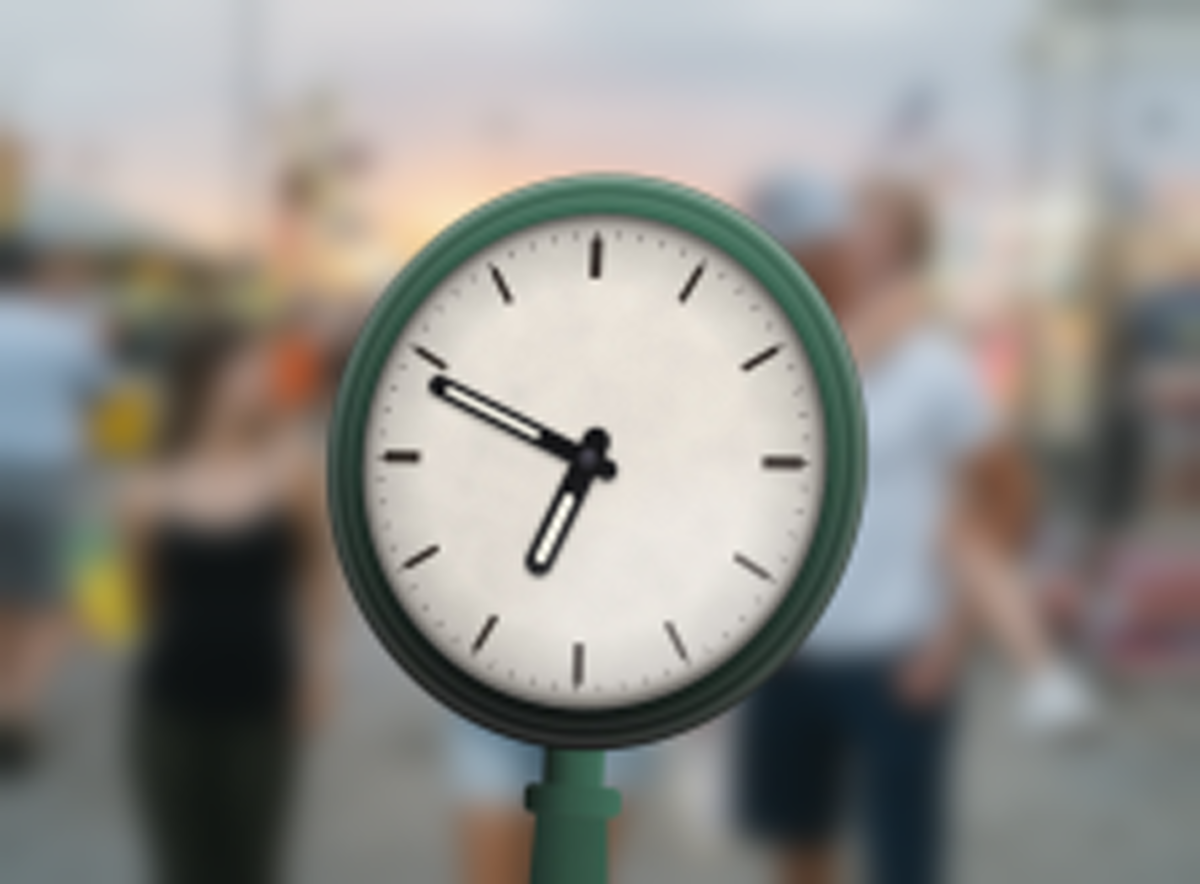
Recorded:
6,49
